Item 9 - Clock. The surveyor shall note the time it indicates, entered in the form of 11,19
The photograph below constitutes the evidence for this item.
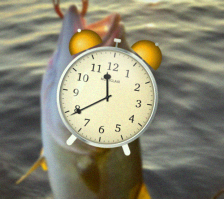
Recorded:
11,39
